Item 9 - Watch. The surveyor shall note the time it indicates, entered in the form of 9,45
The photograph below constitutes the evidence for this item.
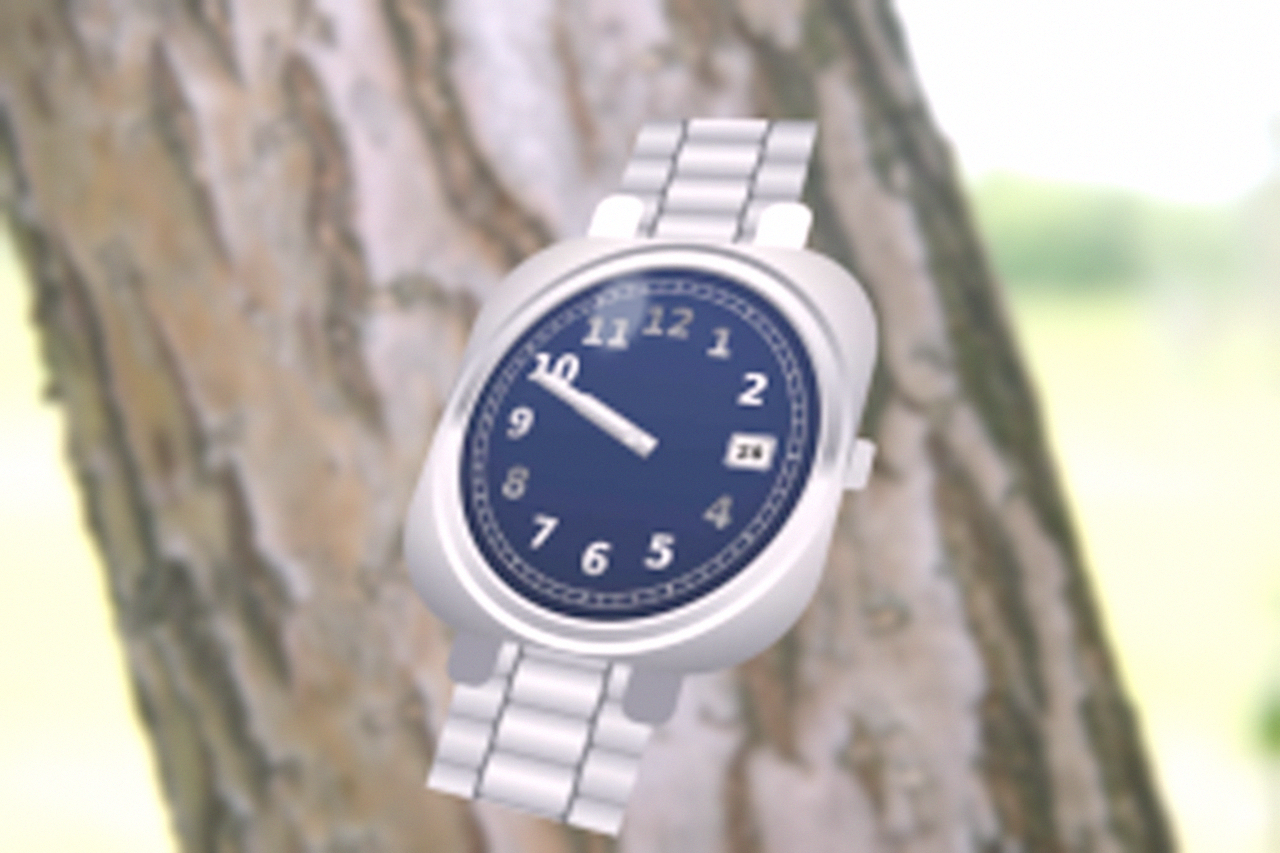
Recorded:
9,49
